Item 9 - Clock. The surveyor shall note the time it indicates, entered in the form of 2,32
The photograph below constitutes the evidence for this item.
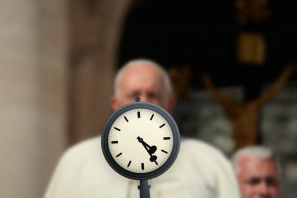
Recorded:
4,25
